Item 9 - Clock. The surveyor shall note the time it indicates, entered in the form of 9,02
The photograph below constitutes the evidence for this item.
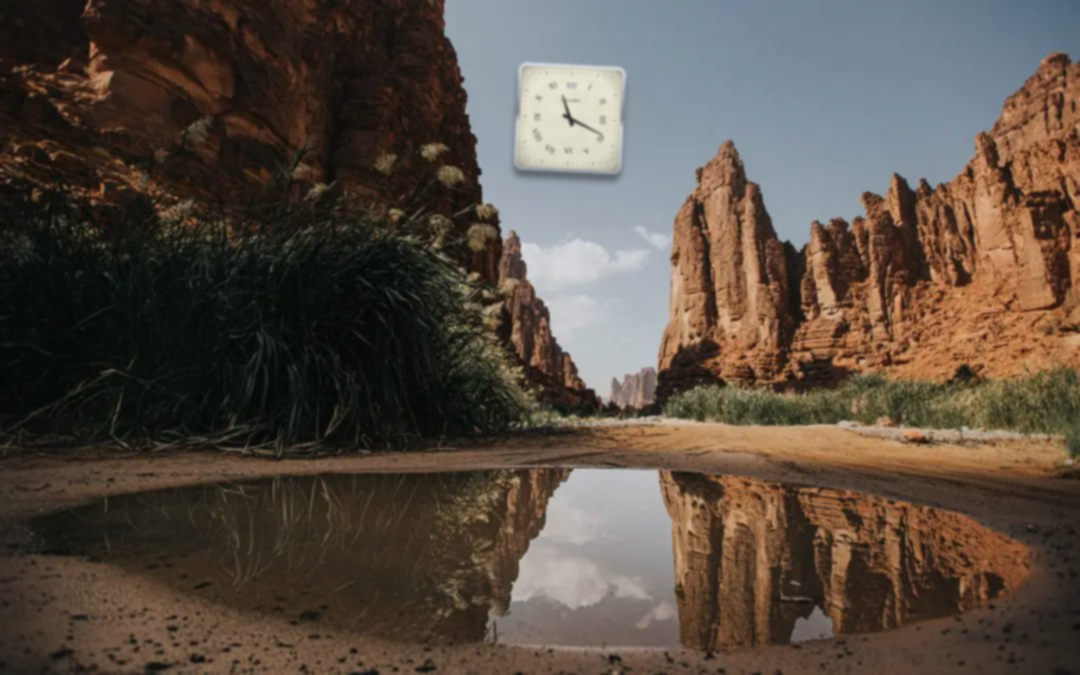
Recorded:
11,19
